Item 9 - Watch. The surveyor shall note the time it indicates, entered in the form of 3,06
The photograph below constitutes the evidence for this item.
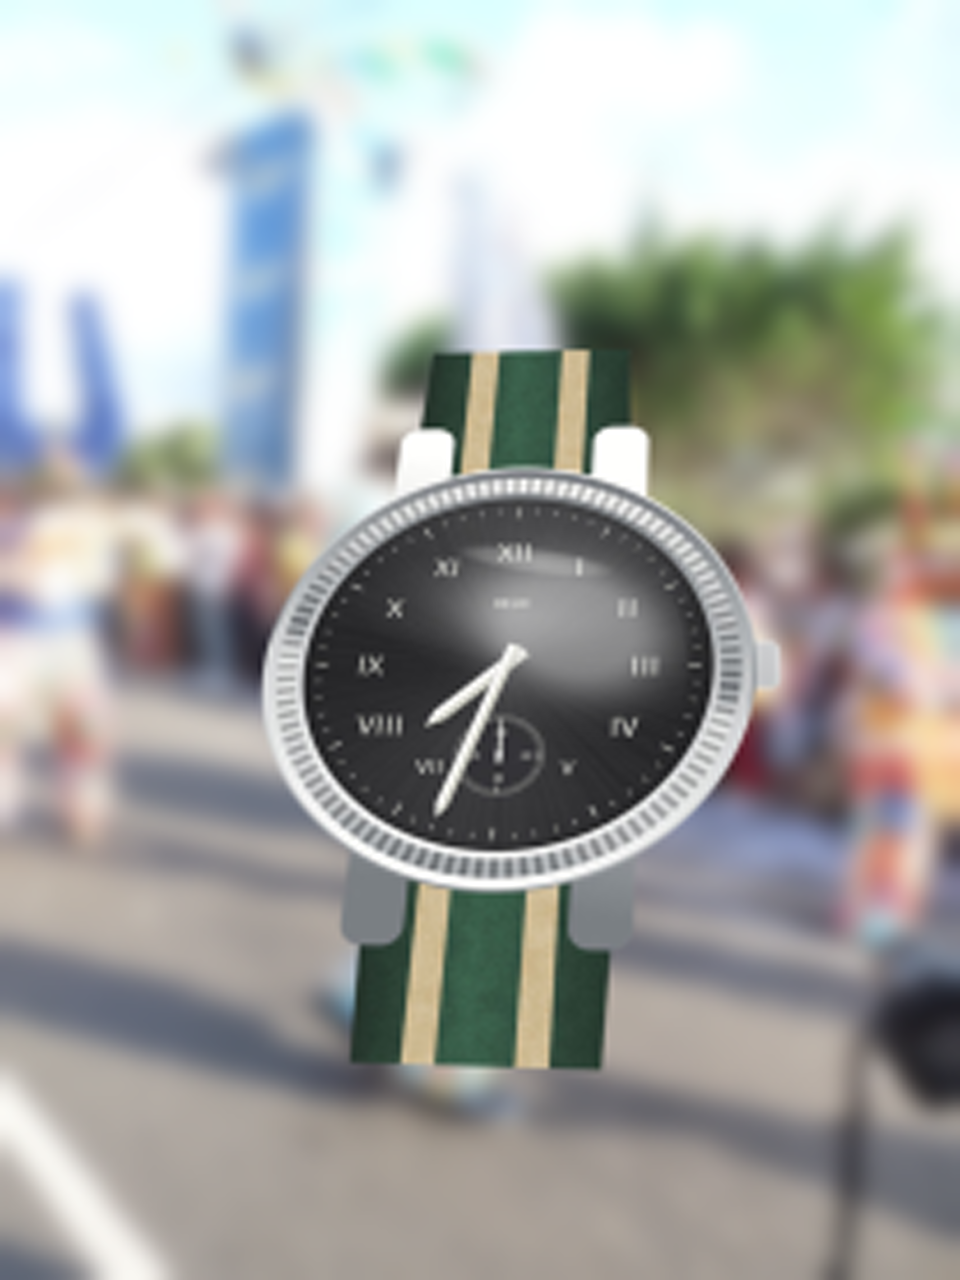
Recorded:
7,33
